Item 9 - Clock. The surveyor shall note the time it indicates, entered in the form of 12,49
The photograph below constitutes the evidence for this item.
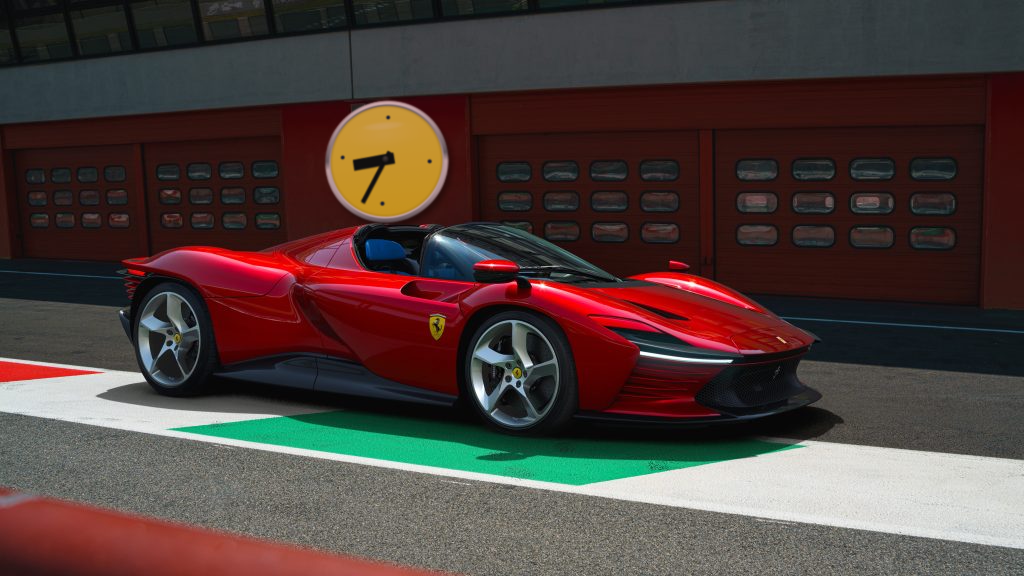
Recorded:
8,34
